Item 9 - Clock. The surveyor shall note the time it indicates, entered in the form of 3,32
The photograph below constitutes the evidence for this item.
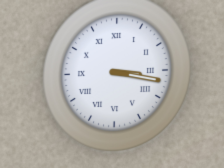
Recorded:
3,17
